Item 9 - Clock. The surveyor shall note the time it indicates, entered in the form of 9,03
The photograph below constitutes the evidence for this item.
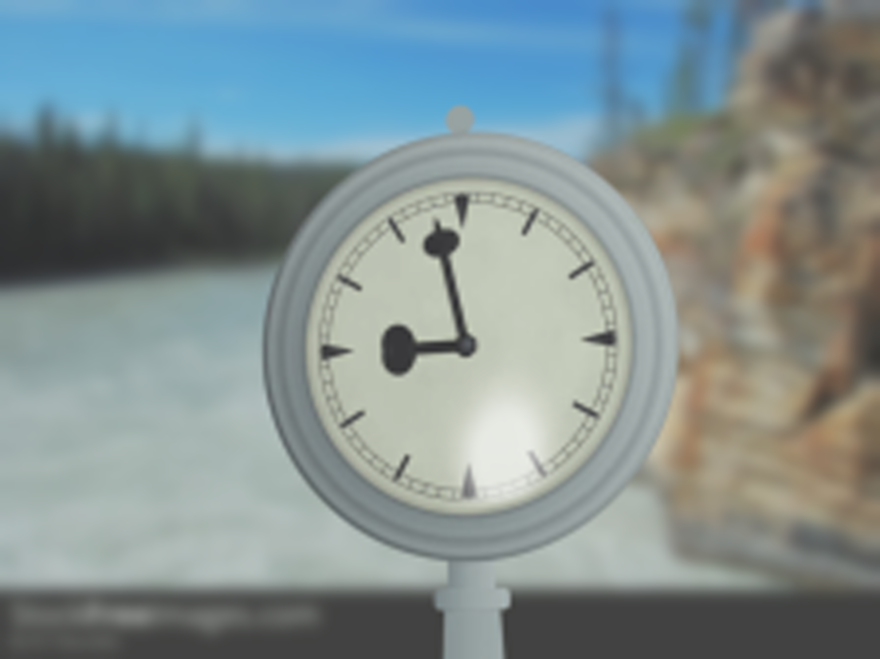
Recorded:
8,58
